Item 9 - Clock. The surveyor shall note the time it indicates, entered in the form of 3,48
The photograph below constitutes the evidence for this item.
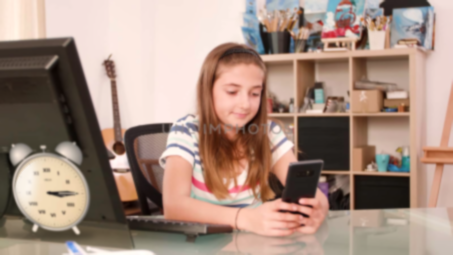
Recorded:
3,15
